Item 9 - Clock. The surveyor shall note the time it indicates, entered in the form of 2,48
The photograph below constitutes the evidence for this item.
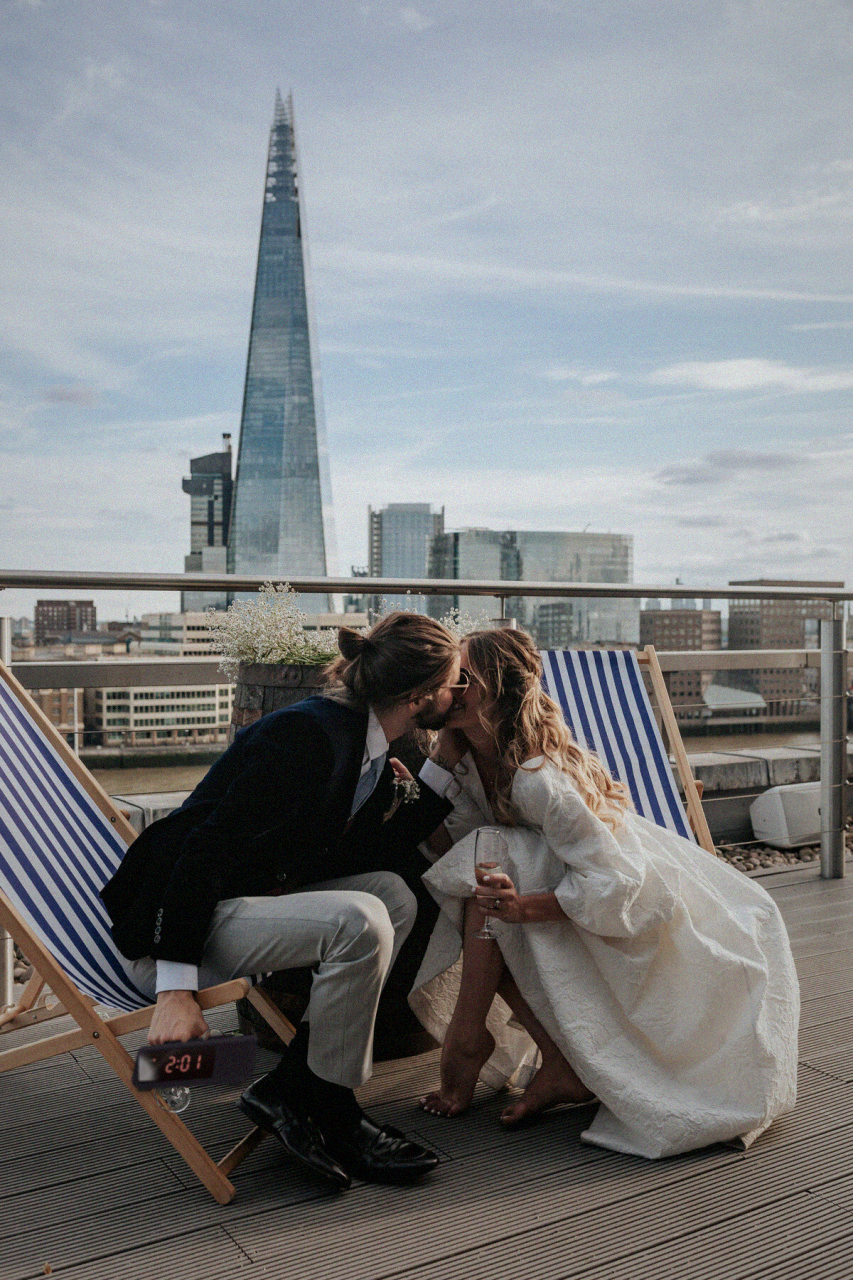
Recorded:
2,01
